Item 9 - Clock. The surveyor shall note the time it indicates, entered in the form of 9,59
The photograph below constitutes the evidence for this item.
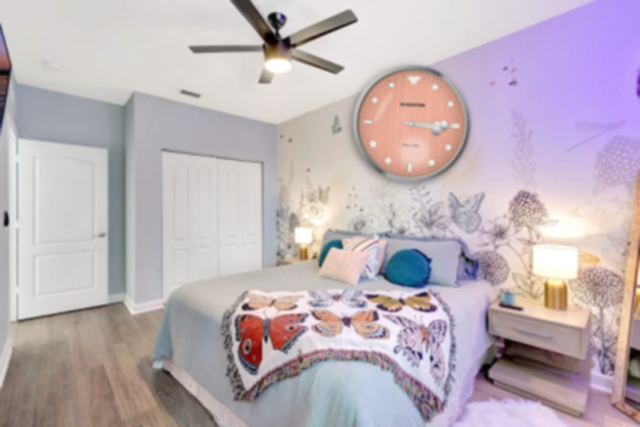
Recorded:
3,15
